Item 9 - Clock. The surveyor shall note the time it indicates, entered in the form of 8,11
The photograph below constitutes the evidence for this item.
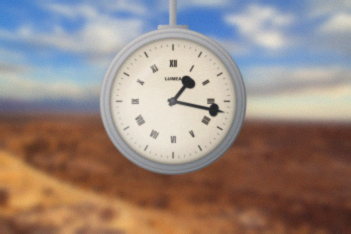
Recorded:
1,17
